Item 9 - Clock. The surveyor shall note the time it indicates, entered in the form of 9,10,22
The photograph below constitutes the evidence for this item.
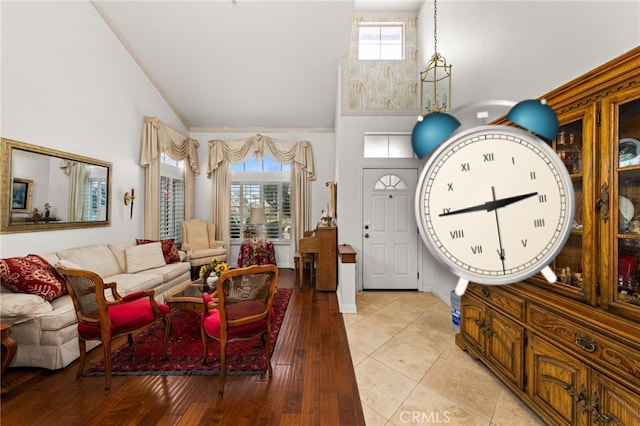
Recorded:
2,44,30
